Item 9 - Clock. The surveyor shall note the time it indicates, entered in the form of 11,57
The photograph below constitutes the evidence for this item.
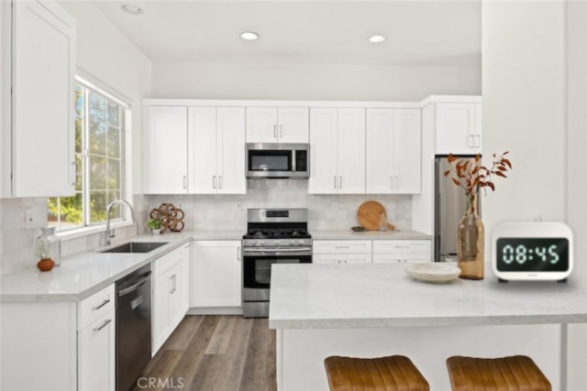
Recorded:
8,45
